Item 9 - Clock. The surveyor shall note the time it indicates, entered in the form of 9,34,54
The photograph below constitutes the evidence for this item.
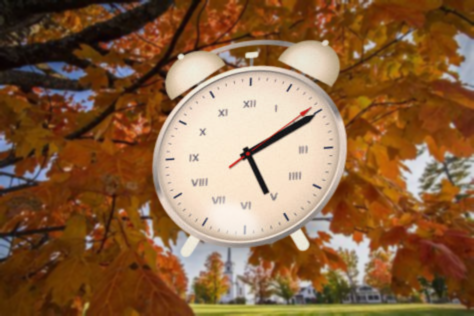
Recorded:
5,10,09
